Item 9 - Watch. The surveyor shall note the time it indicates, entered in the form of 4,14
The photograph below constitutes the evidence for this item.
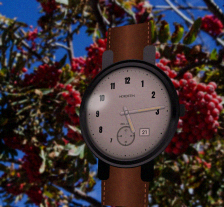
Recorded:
5,14
